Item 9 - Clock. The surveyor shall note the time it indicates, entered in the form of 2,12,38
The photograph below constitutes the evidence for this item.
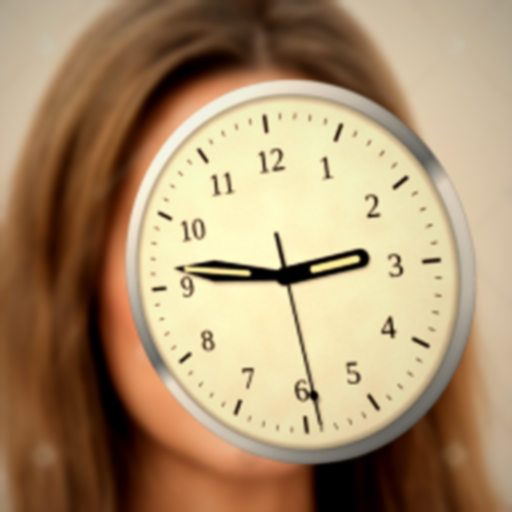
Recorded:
2,46,29
